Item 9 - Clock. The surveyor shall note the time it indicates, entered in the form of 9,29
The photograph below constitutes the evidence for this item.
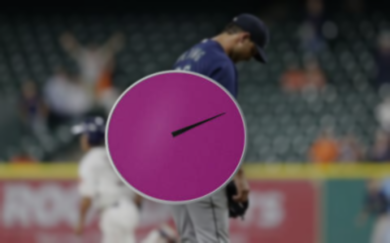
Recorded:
2,11
